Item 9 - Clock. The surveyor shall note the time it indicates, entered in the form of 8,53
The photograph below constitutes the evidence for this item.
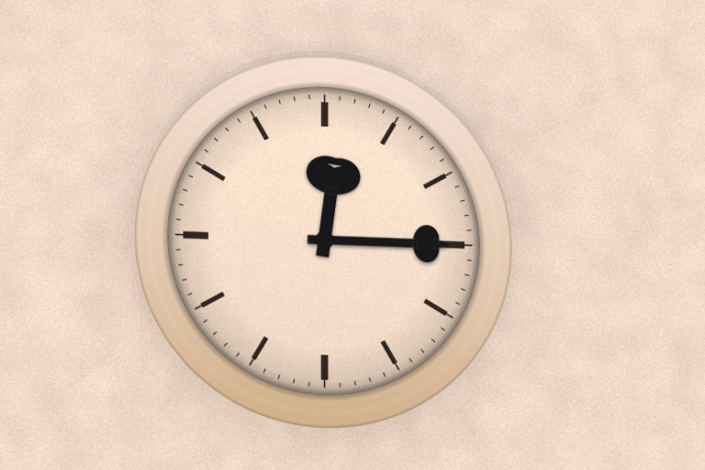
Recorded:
12,15
